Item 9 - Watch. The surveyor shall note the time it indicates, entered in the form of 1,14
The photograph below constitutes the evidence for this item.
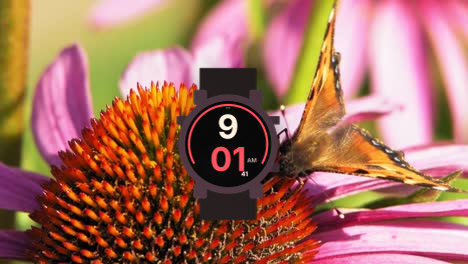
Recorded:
9,01
